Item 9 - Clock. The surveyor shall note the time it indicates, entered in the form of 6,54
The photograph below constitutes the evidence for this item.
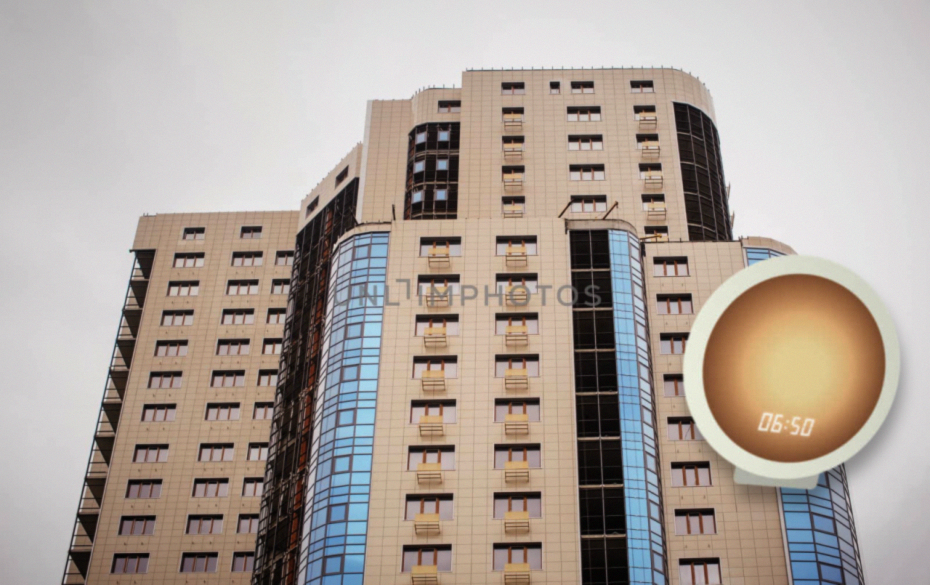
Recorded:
6,50
